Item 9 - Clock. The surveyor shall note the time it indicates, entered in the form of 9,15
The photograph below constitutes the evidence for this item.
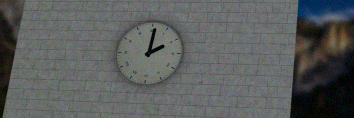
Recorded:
2,01
